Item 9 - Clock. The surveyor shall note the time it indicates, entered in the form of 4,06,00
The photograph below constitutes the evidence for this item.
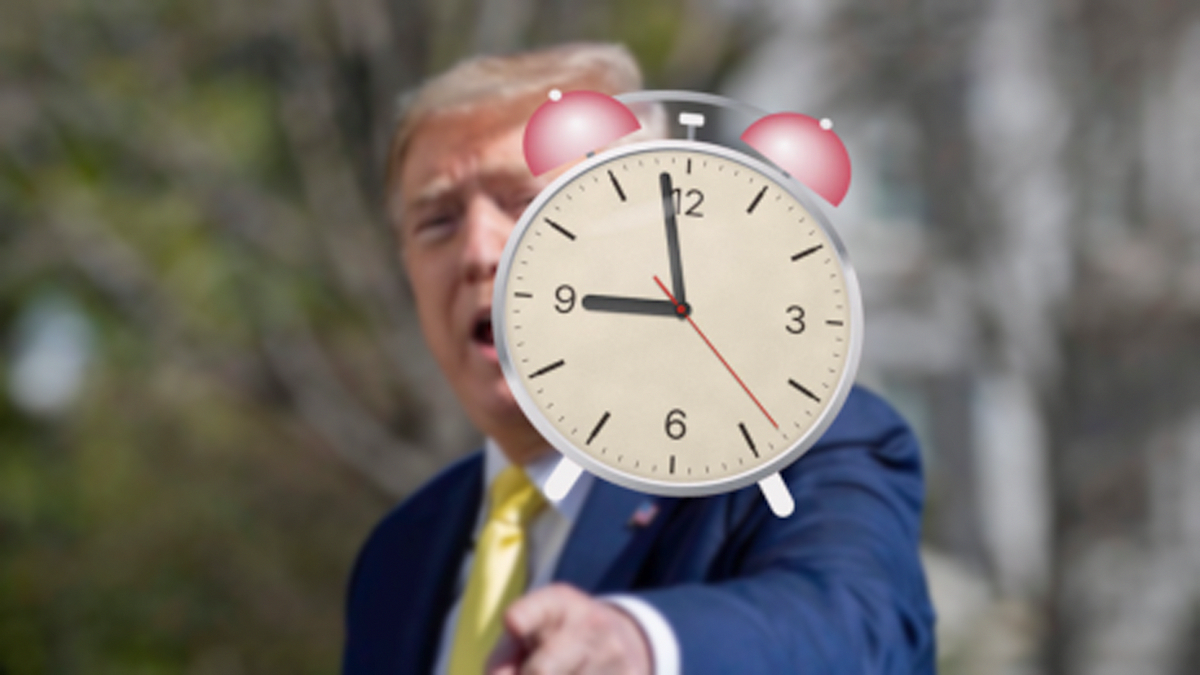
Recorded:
8,58,23
